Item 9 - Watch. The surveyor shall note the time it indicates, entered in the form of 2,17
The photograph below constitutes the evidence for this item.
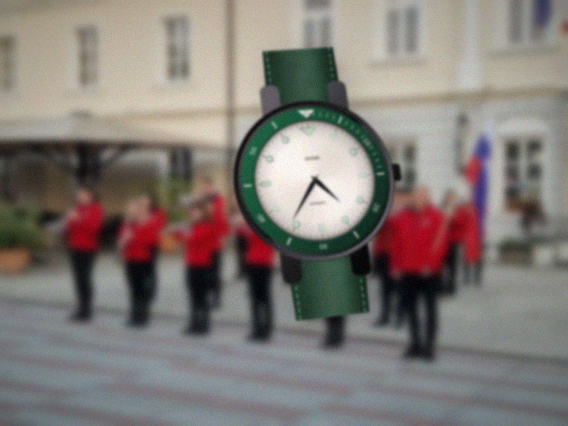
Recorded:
4,36
